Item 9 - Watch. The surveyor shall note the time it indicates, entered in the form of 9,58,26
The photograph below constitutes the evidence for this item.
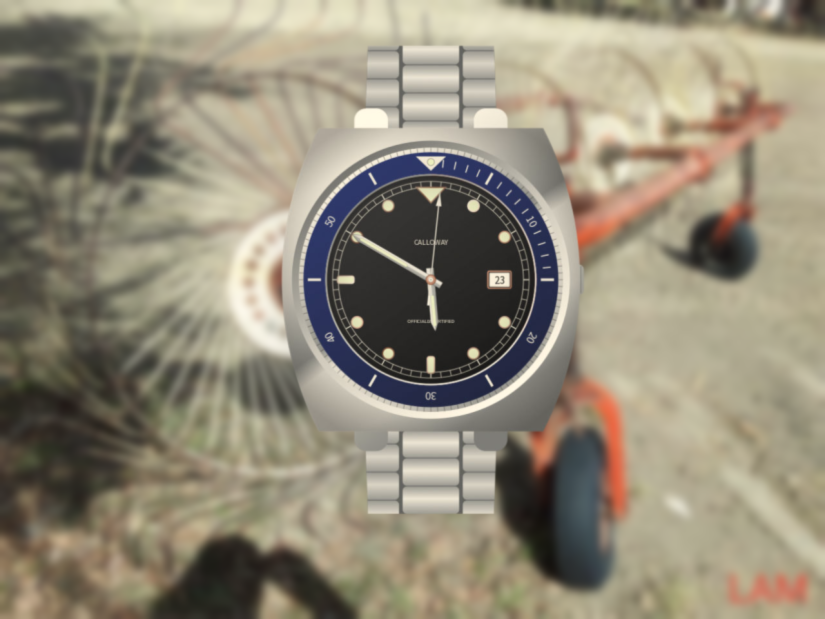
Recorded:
5,50,01
